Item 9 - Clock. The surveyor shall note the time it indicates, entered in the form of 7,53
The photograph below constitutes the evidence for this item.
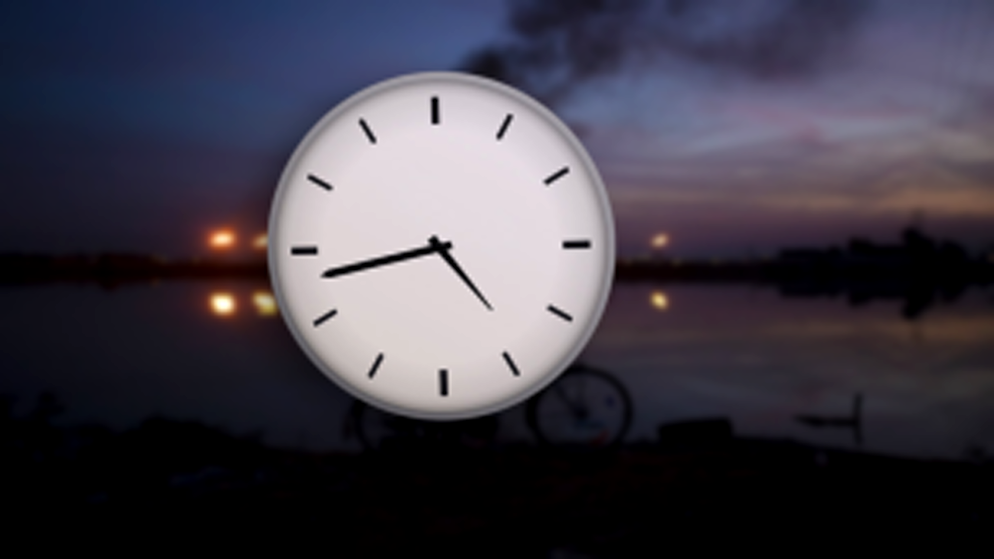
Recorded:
4,43
